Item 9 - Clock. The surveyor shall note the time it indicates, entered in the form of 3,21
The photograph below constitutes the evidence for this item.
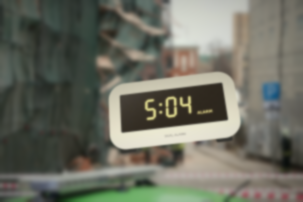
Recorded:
5,04
